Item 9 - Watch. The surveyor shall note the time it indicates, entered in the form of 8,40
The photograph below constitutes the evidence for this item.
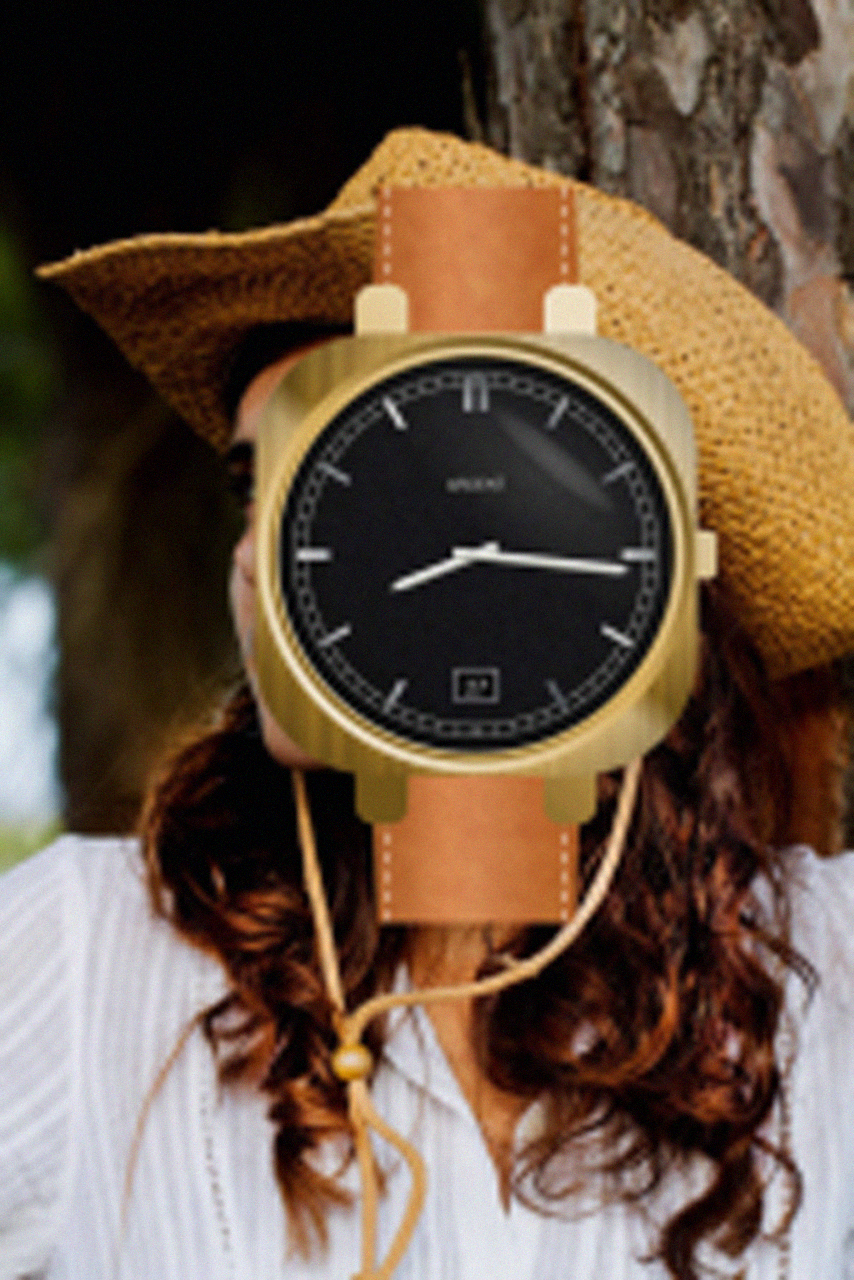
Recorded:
8,16
